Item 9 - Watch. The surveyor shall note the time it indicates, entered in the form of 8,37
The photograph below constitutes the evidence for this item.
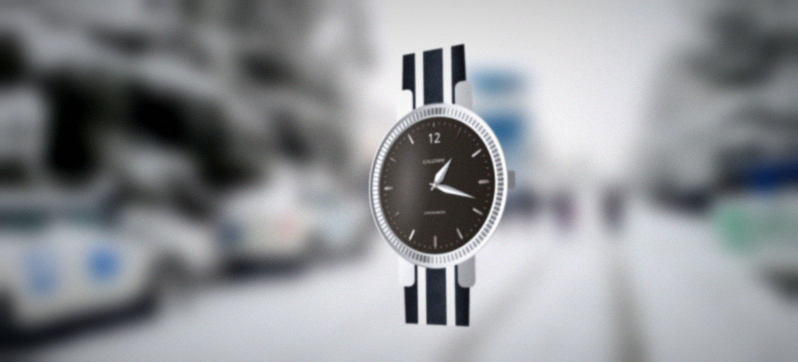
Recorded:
1,18
